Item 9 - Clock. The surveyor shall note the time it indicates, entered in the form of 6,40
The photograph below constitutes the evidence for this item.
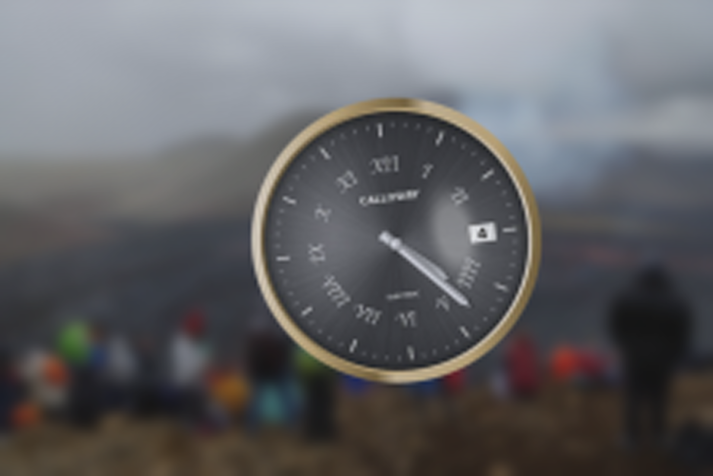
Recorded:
4,23
